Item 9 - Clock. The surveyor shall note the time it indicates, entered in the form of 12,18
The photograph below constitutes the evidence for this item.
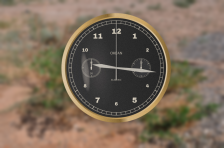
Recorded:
9,16
